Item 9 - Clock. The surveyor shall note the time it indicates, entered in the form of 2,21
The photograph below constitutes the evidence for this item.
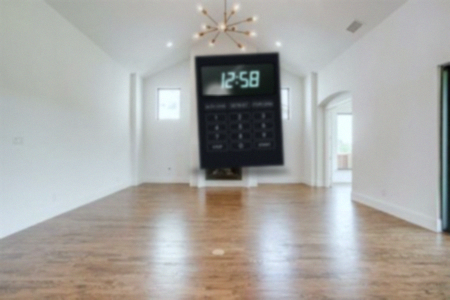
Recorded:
12,58
